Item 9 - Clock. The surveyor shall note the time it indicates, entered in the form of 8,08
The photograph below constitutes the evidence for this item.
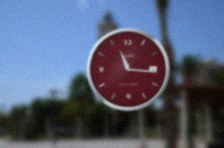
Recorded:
11,16
